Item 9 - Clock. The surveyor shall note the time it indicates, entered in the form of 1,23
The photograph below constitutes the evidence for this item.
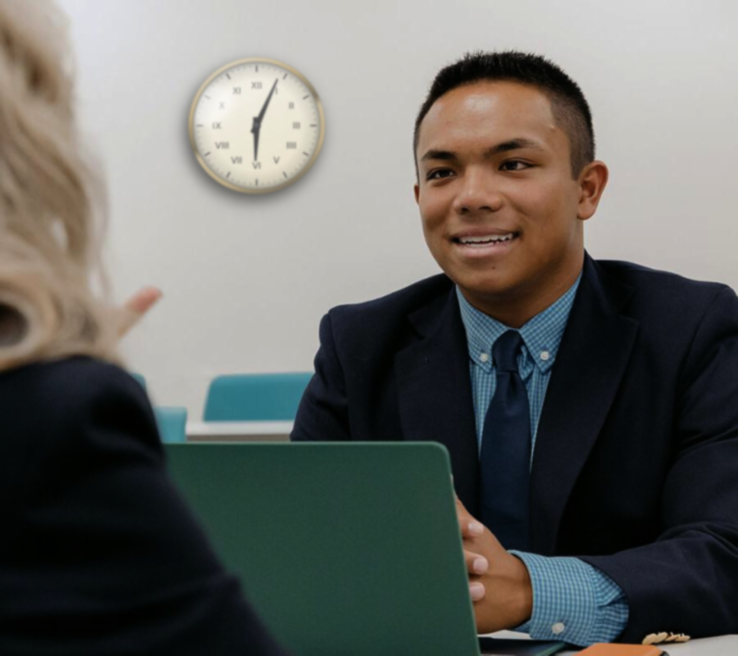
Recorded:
6,04
